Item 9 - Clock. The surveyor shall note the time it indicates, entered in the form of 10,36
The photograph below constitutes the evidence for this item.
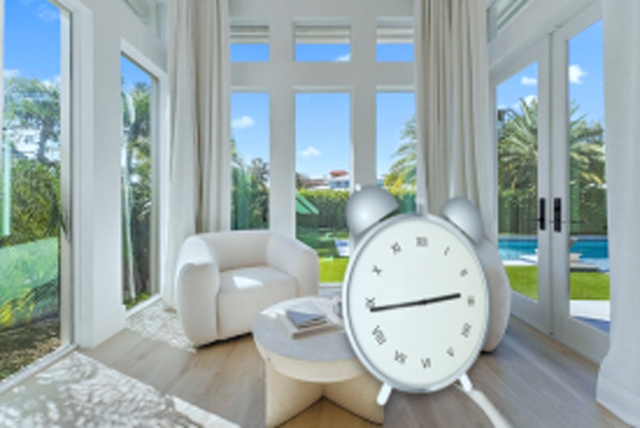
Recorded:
2,44
